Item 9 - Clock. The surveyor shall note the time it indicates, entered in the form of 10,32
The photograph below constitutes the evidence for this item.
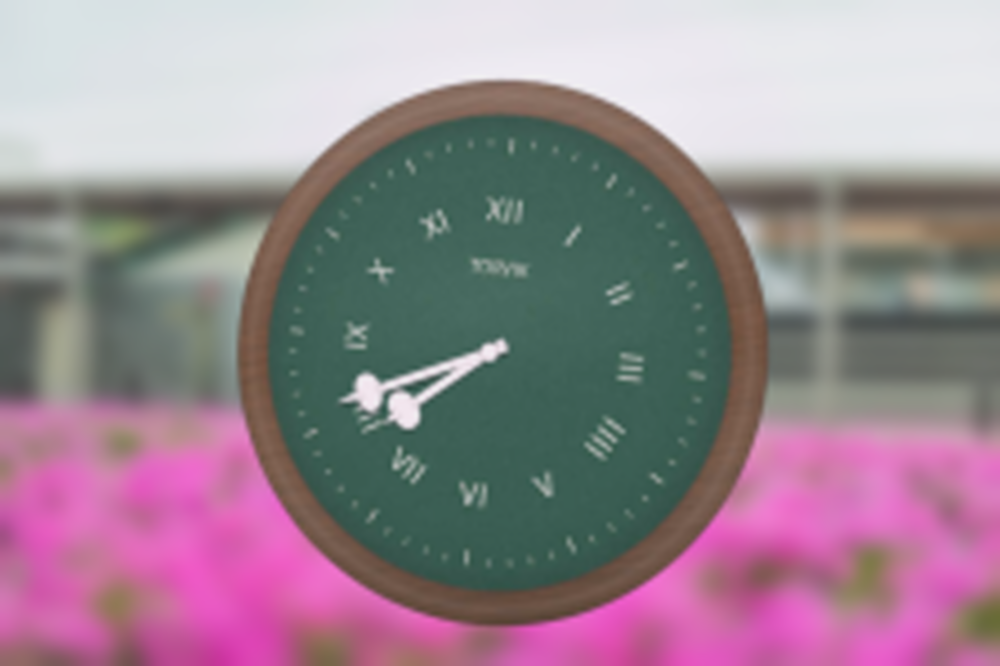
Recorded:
7,41
